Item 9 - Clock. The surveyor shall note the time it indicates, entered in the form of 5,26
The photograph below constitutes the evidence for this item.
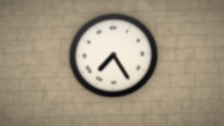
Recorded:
7,25
